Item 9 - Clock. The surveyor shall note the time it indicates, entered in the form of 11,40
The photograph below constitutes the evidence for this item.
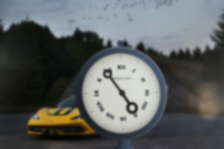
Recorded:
4,54
